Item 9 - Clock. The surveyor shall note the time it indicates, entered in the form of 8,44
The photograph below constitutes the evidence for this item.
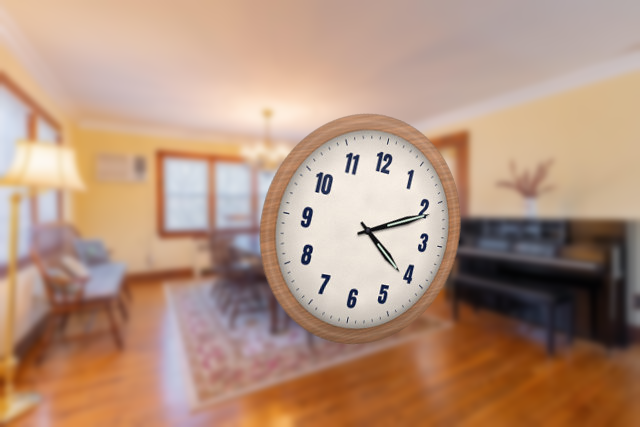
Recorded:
4,11
